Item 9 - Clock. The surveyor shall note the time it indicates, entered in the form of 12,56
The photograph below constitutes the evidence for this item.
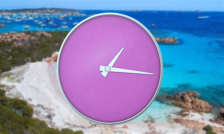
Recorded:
1,16
